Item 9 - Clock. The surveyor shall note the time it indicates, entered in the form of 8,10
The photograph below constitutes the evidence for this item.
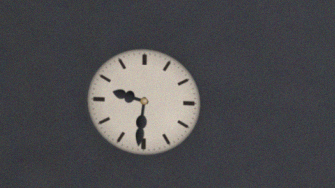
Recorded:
9,31
